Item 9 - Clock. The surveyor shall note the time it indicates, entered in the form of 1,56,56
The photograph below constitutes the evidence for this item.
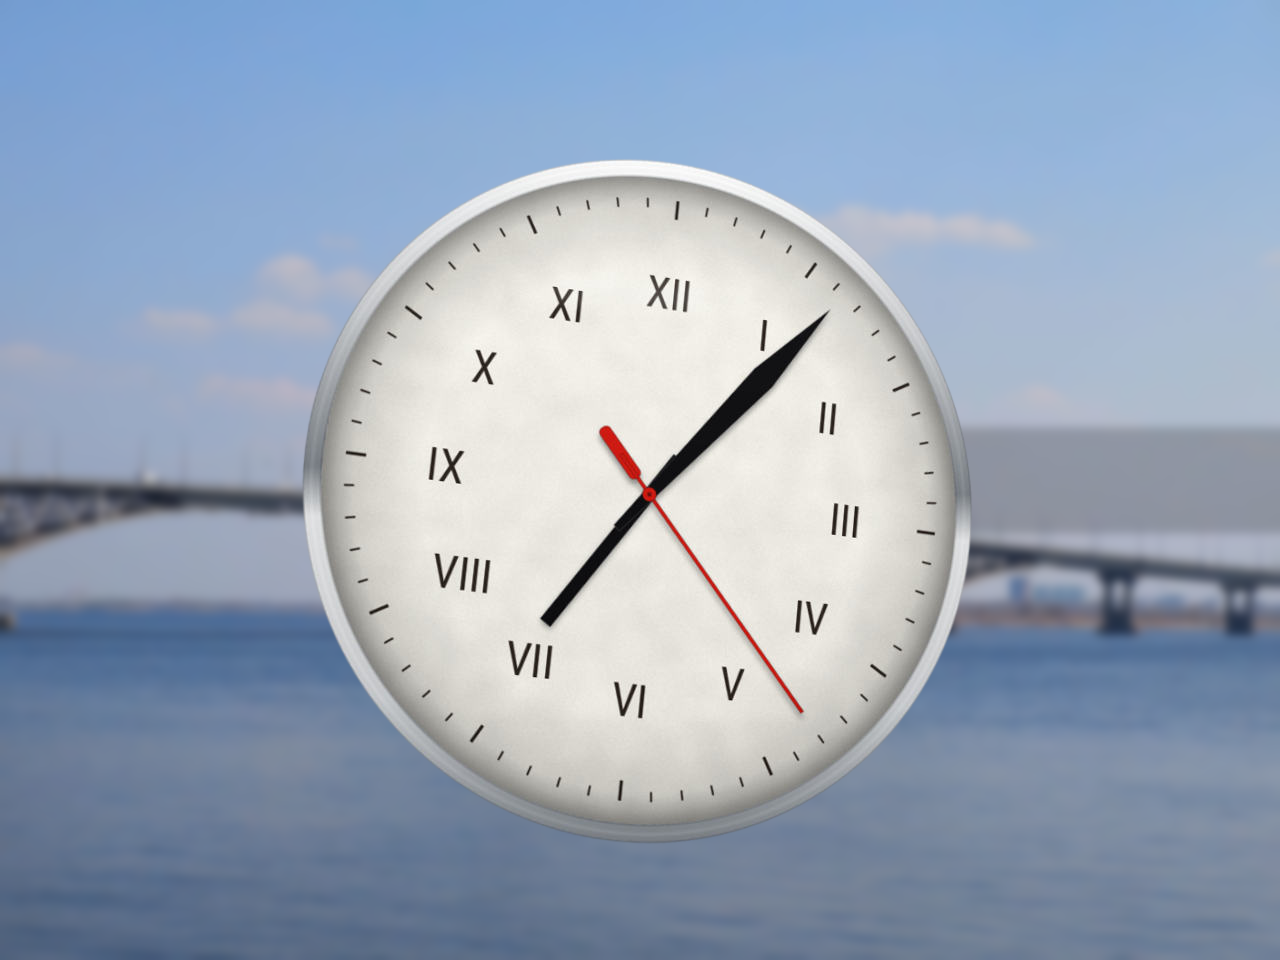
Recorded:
7,06,23
